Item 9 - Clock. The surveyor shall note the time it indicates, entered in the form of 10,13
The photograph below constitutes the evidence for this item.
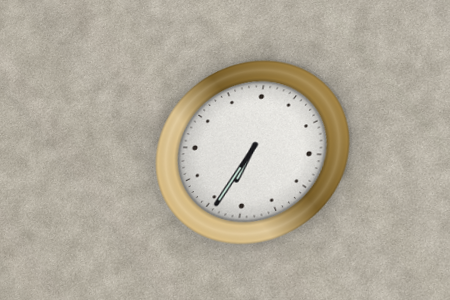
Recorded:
6,34
